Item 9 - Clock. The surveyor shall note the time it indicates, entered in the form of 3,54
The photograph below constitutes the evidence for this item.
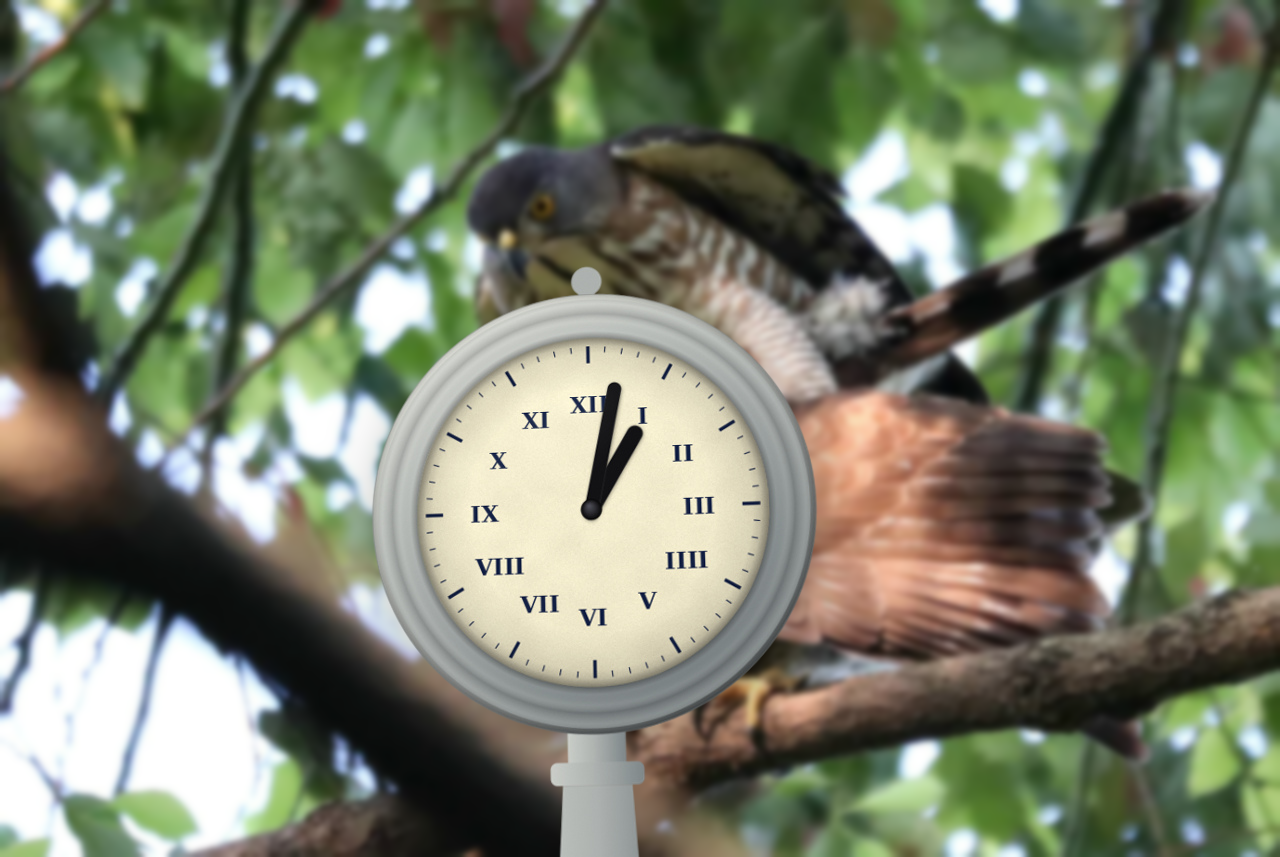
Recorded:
1,02
